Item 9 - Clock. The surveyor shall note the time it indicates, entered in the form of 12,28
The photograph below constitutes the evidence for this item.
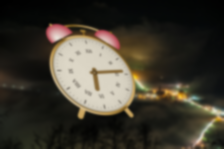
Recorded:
6,14
